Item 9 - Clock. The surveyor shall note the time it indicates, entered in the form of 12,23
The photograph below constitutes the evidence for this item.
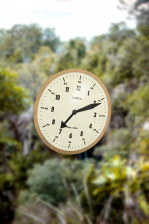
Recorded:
7,11
